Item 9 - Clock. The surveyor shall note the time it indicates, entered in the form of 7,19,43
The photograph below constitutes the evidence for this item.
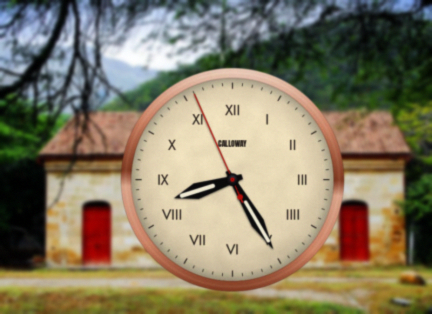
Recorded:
8,24,56
